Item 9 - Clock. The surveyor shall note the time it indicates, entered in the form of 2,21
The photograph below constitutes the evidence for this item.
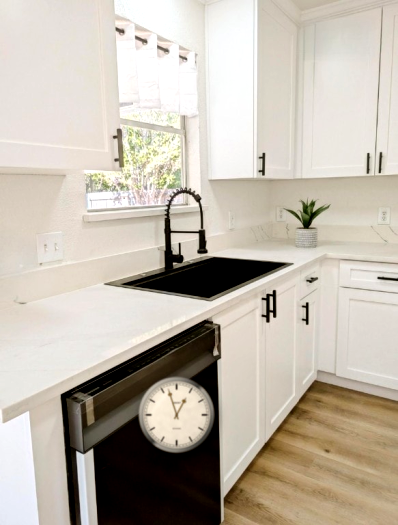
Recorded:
12,57
